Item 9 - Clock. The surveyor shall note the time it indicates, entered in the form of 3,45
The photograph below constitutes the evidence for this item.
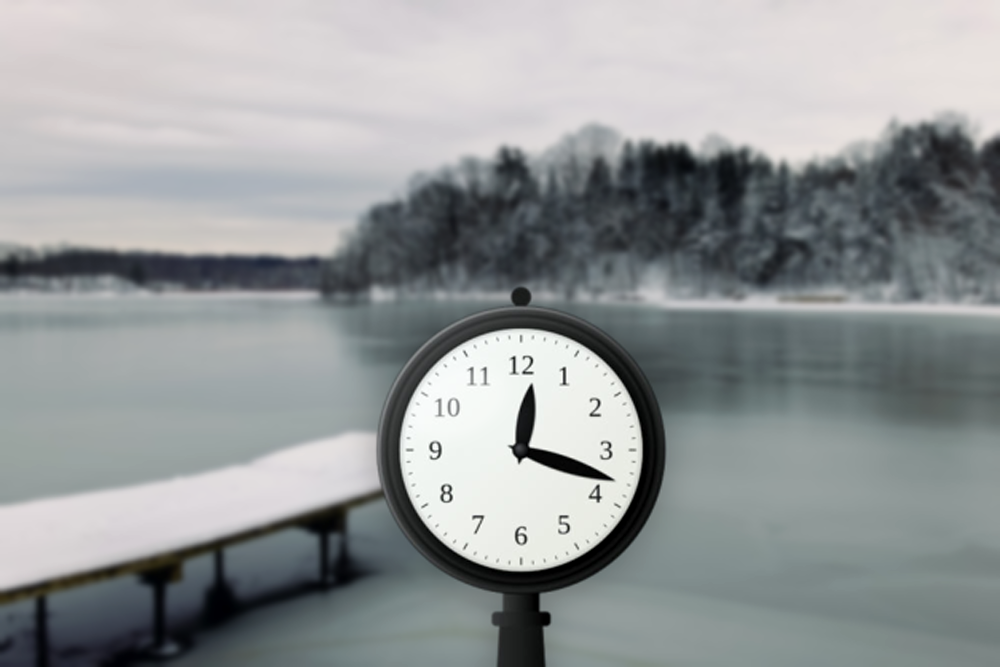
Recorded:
12,18
